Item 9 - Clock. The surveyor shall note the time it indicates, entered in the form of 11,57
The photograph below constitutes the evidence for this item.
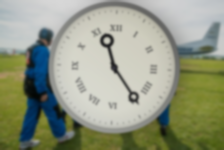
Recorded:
11,24
